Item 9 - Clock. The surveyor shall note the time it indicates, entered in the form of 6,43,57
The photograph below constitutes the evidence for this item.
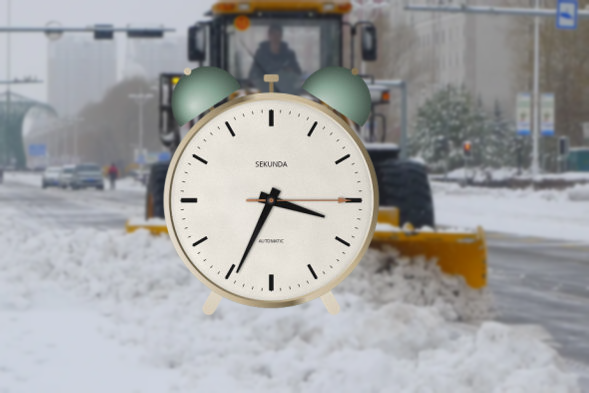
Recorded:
3,34,15
